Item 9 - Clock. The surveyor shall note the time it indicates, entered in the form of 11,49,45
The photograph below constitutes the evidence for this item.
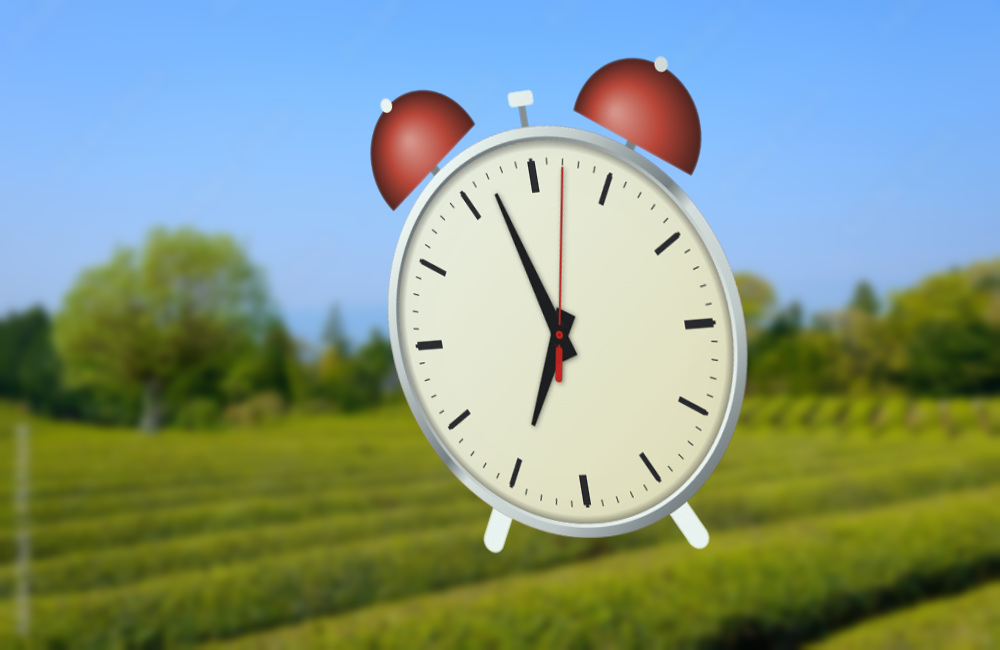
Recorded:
6,57,02
